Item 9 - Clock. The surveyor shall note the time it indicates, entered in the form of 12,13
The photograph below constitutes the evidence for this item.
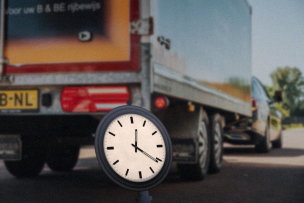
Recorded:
12,21
